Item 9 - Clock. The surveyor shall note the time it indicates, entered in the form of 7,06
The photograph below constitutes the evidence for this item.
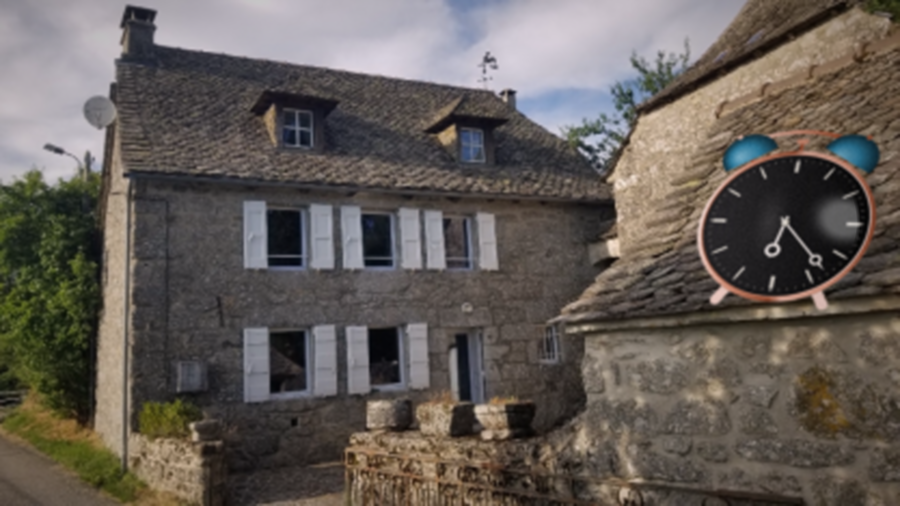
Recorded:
6,23
